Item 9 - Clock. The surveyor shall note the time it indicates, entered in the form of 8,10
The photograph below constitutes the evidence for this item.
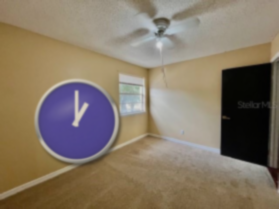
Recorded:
1,00
